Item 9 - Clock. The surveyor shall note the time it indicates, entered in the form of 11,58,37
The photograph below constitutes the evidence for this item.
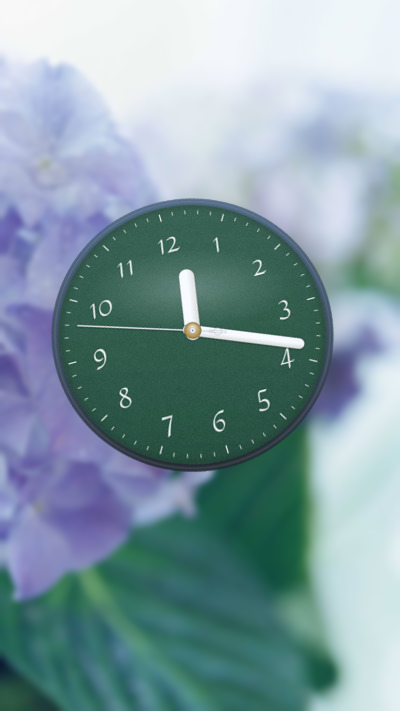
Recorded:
12,18,48
